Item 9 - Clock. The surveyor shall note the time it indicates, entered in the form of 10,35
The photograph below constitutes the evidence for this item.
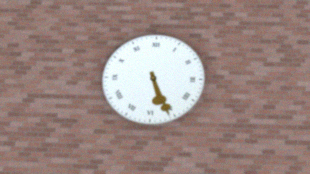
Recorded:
5,26
